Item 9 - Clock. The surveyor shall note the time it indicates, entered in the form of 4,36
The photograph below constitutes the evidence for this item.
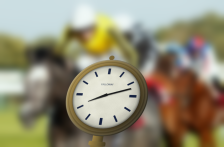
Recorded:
8,12
